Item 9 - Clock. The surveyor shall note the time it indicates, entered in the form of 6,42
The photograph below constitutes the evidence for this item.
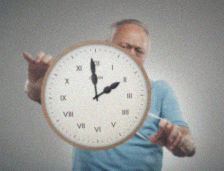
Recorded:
1,59
